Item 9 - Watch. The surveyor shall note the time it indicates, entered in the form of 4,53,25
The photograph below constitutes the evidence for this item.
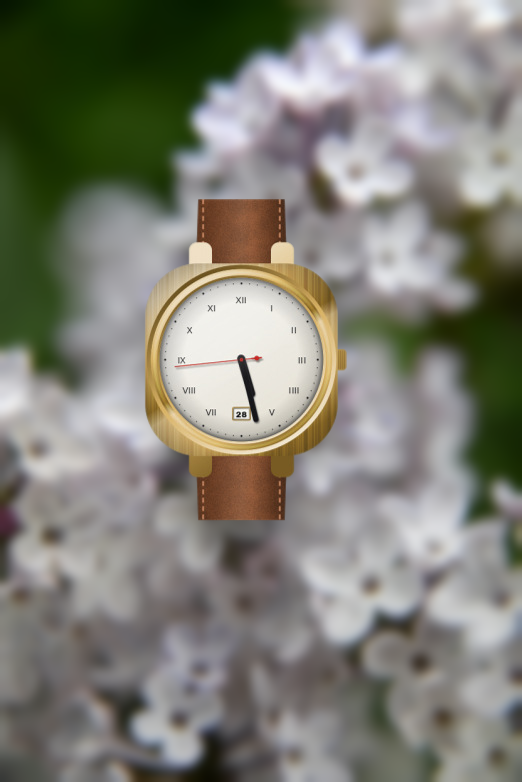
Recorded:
5,27,44
